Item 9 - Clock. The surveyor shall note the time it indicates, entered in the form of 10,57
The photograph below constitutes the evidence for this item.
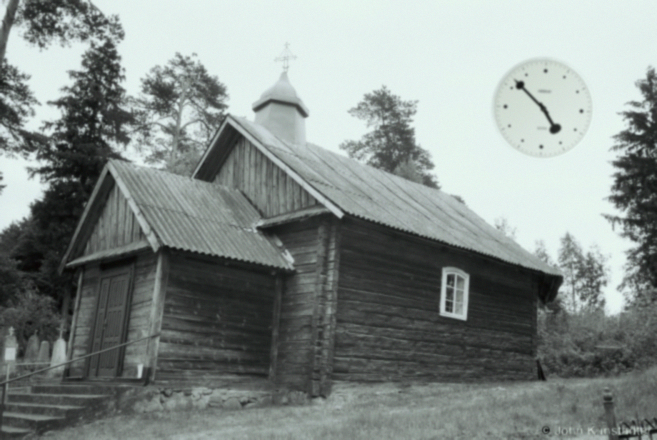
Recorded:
4,52
